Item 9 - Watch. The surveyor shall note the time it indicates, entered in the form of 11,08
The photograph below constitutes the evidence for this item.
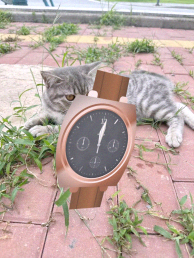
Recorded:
12,01
